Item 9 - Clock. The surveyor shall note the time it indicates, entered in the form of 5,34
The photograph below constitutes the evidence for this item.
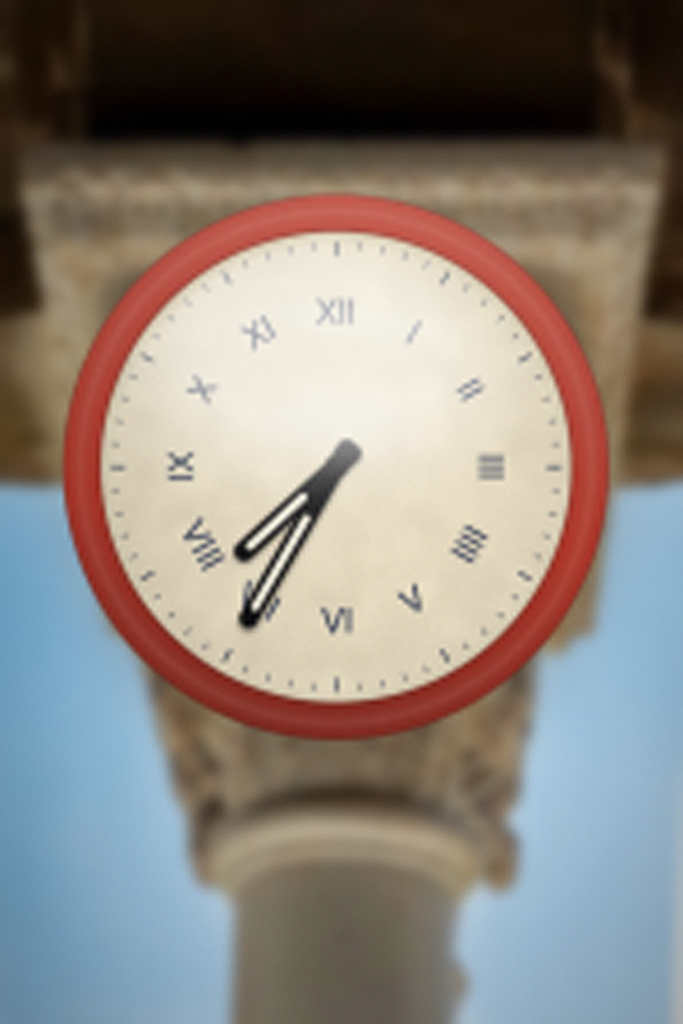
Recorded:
7,35
